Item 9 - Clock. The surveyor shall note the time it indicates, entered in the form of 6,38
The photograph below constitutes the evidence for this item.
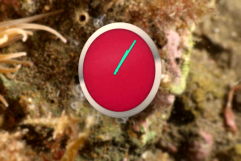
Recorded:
1,06
